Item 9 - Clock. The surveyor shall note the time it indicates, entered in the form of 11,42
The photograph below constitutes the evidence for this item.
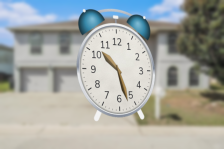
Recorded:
10,27
